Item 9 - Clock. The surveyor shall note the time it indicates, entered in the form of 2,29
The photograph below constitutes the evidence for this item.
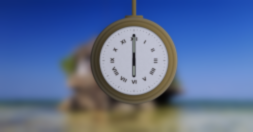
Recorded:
6,00
